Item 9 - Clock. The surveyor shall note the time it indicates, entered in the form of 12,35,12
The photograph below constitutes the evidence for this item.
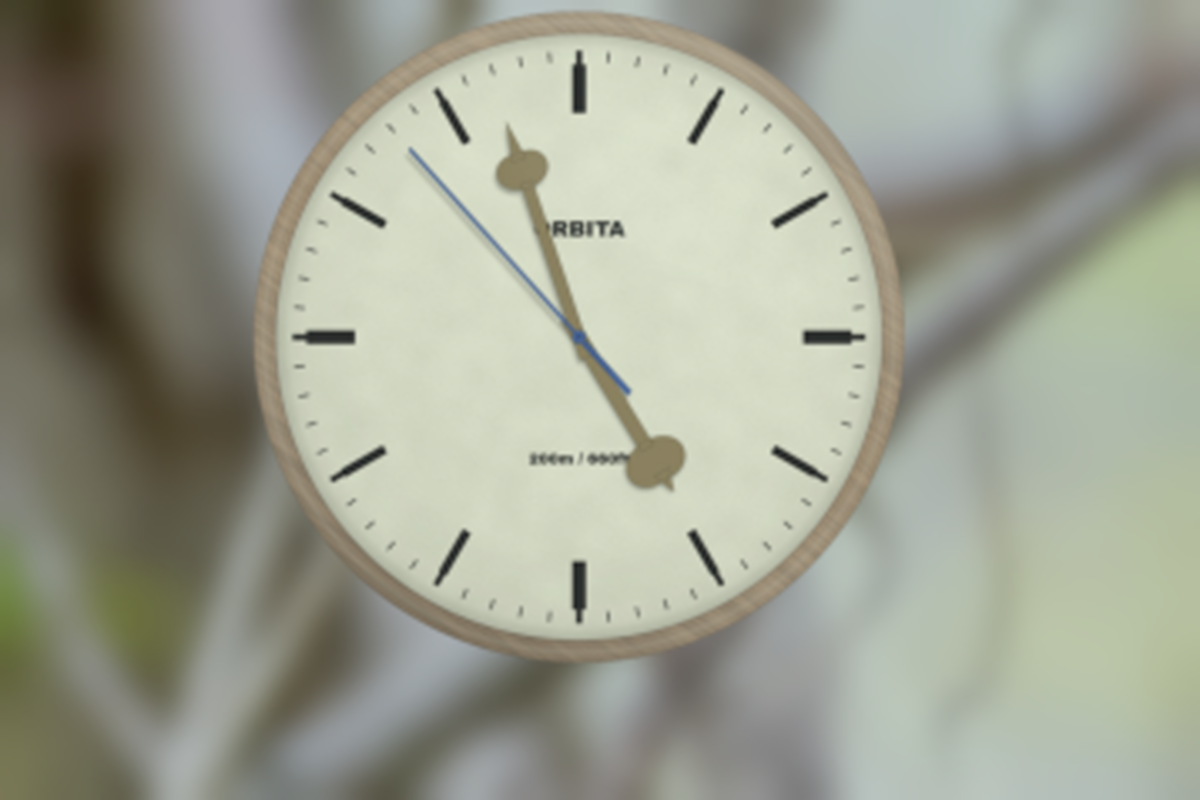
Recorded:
4,56,53
